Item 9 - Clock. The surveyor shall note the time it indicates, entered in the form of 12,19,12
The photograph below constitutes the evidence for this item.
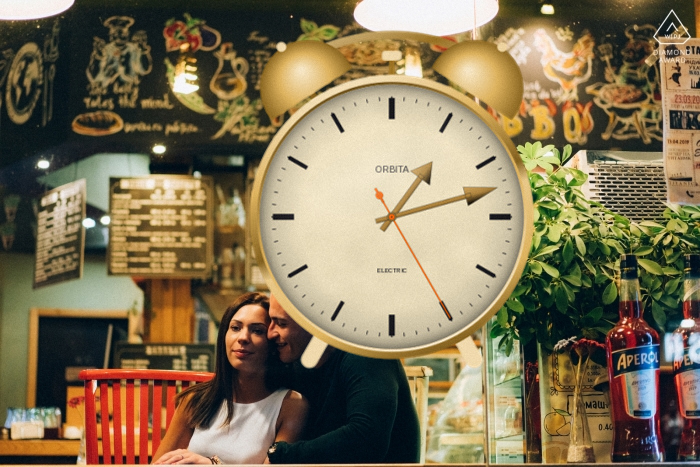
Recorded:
1,12,25
